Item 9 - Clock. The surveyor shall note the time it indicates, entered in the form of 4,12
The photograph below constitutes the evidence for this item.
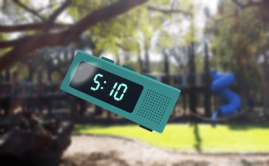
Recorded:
5,10
